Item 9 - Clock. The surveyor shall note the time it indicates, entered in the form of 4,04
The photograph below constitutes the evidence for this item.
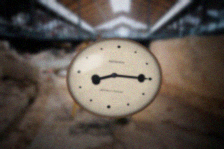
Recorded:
8,15
